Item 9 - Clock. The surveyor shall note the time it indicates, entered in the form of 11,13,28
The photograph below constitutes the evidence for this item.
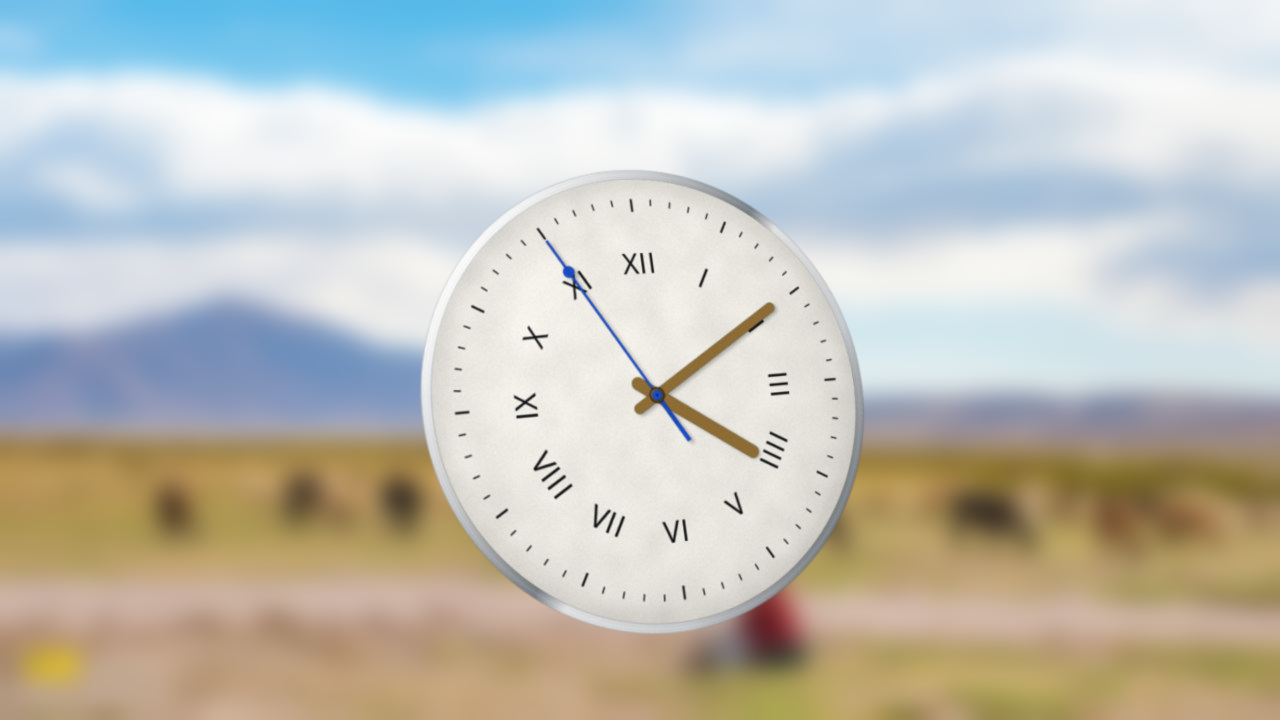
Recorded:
4,09,55
